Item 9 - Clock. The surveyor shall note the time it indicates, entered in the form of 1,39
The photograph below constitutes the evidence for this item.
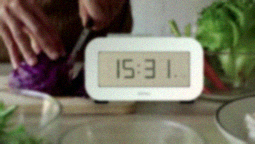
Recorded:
15,31
